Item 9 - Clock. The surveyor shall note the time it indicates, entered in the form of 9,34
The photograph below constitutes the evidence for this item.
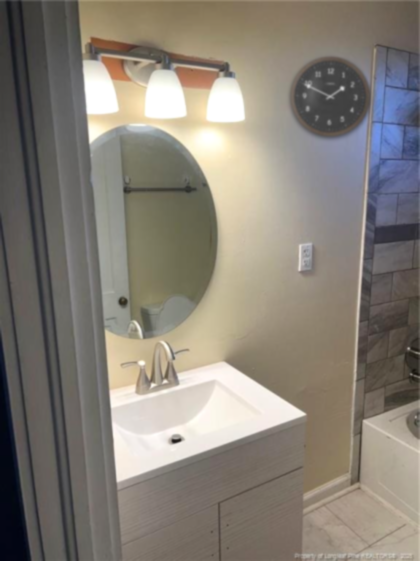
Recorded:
1,49
